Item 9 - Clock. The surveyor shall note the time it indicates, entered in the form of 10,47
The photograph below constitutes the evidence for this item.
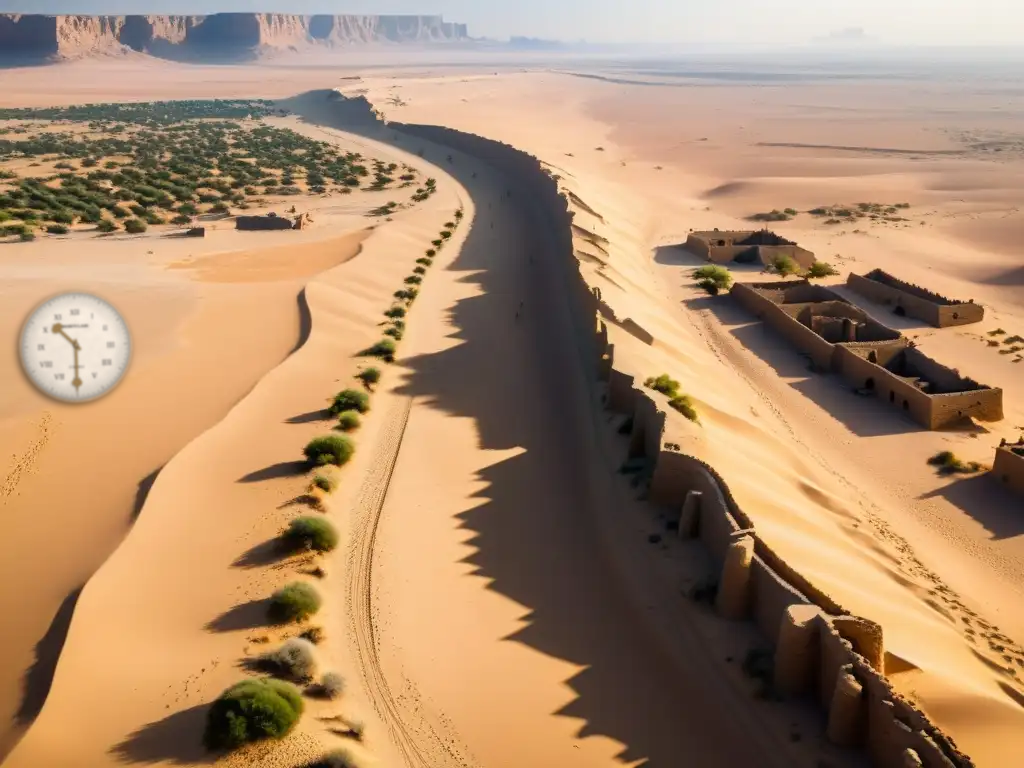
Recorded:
10,30
